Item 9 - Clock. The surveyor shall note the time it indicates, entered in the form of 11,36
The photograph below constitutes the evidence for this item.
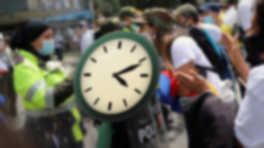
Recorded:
4,11
